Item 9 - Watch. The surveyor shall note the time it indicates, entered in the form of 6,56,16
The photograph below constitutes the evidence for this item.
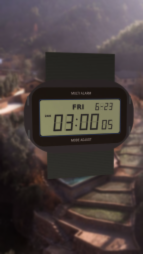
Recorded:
3,00,05
